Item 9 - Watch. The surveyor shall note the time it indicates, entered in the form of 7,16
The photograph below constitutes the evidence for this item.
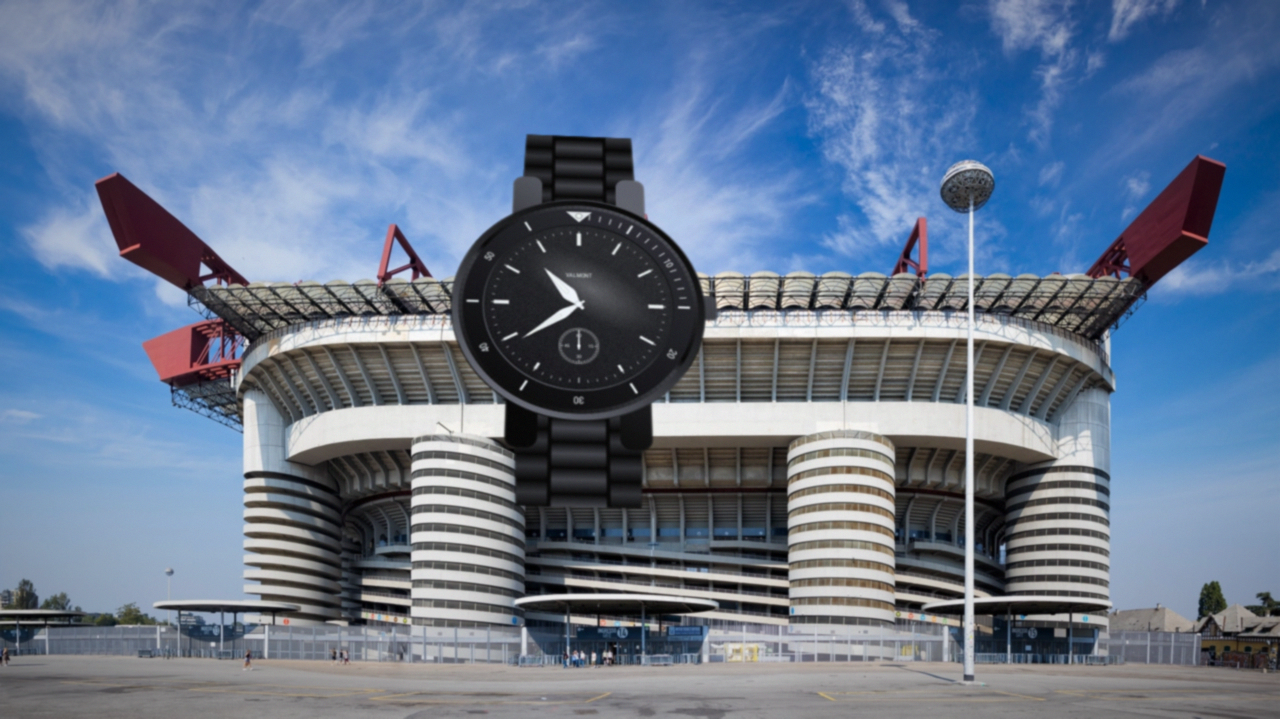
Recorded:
10,39
